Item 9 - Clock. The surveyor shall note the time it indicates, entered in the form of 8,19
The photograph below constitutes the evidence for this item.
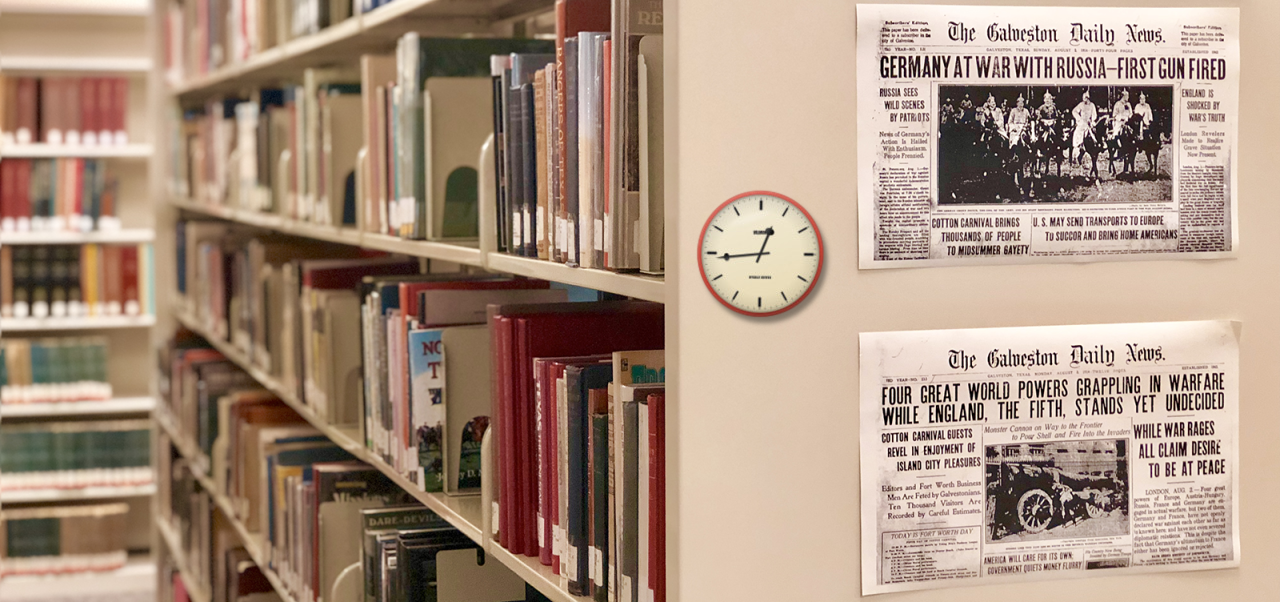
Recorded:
12,44
